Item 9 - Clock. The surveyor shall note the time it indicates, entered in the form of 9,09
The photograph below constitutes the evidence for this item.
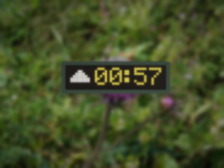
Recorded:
0,57
